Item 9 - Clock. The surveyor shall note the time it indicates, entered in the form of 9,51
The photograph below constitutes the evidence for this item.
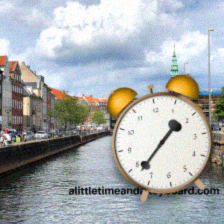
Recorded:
1,38
